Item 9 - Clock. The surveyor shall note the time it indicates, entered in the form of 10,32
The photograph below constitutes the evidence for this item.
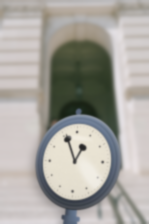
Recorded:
12,56
